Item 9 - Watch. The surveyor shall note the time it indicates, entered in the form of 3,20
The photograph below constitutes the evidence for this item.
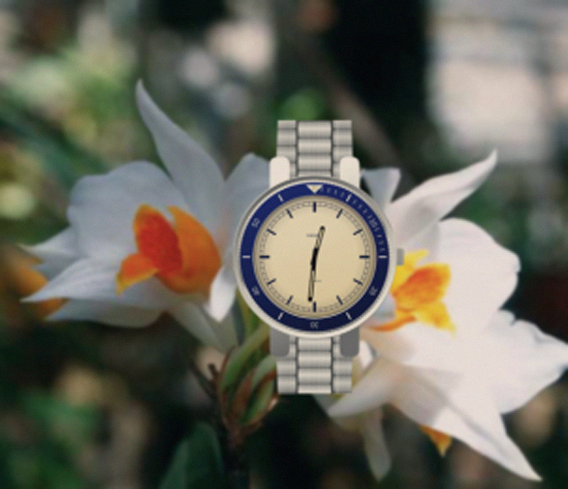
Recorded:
12,31
